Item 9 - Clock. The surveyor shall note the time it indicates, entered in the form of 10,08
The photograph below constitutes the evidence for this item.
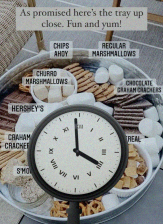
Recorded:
3,59
